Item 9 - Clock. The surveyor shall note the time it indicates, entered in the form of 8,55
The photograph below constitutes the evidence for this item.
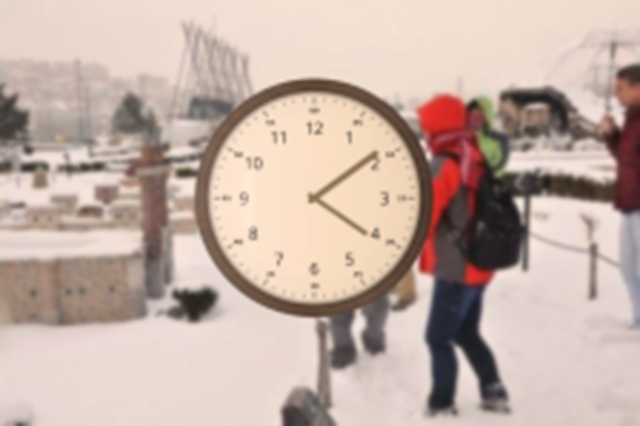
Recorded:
4,09
